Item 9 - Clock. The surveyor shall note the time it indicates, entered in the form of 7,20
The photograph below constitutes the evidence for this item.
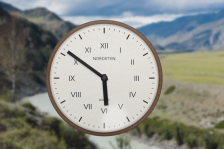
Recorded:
5,51
